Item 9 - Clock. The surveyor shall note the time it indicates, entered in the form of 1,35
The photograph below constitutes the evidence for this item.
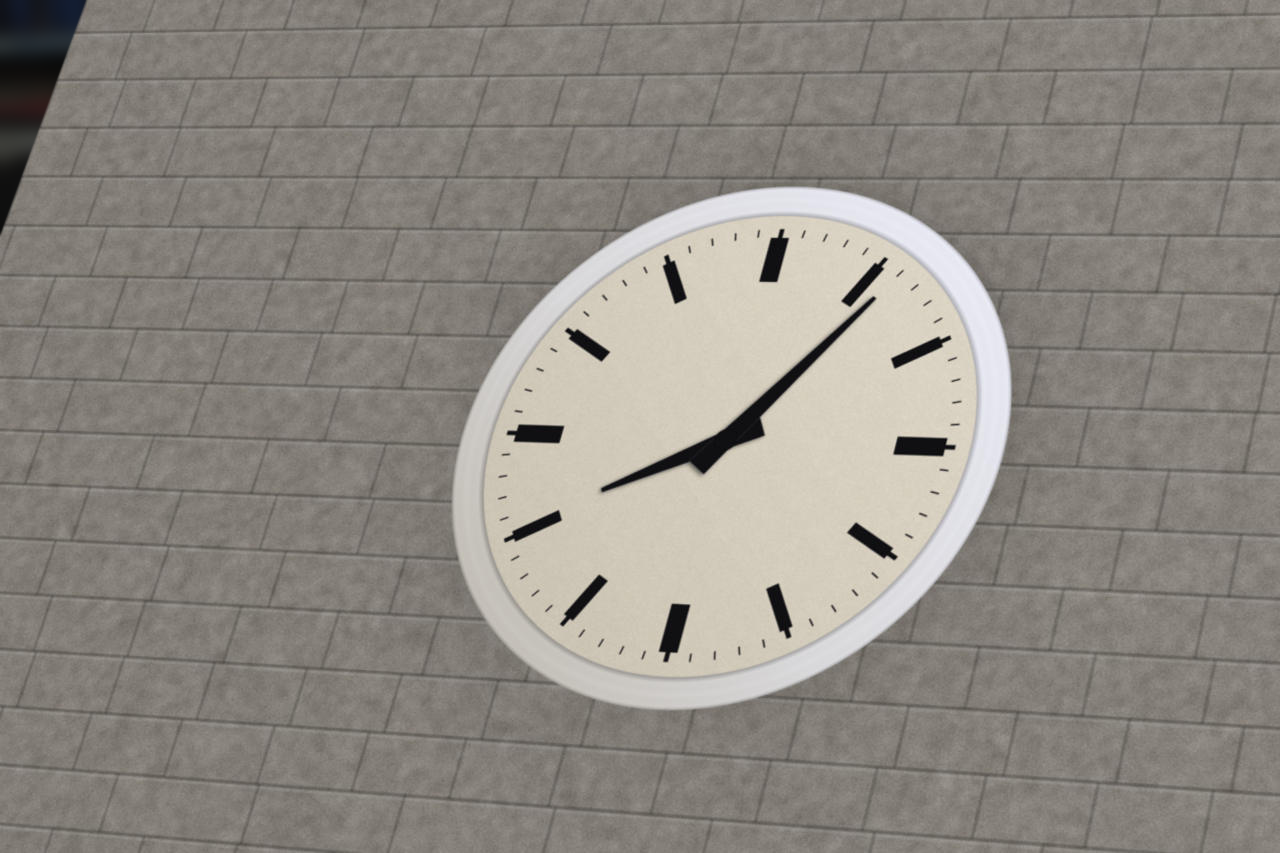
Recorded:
8,06
